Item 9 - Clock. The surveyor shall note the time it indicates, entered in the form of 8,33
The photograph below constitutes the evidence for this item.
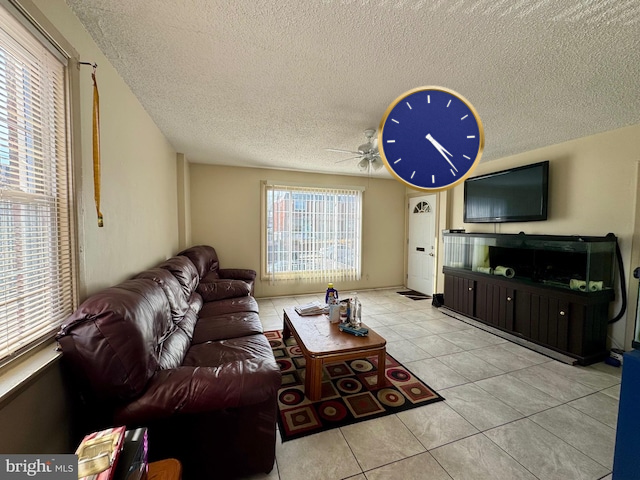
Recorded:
4,24
